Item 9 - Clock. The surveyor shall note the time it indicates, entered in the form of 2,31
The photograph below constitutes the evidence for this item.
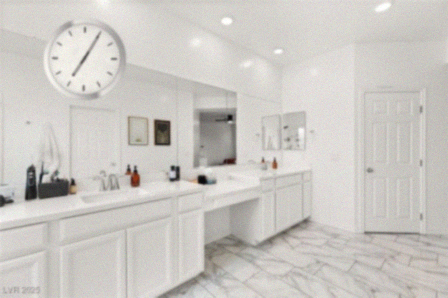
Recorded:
7,05
